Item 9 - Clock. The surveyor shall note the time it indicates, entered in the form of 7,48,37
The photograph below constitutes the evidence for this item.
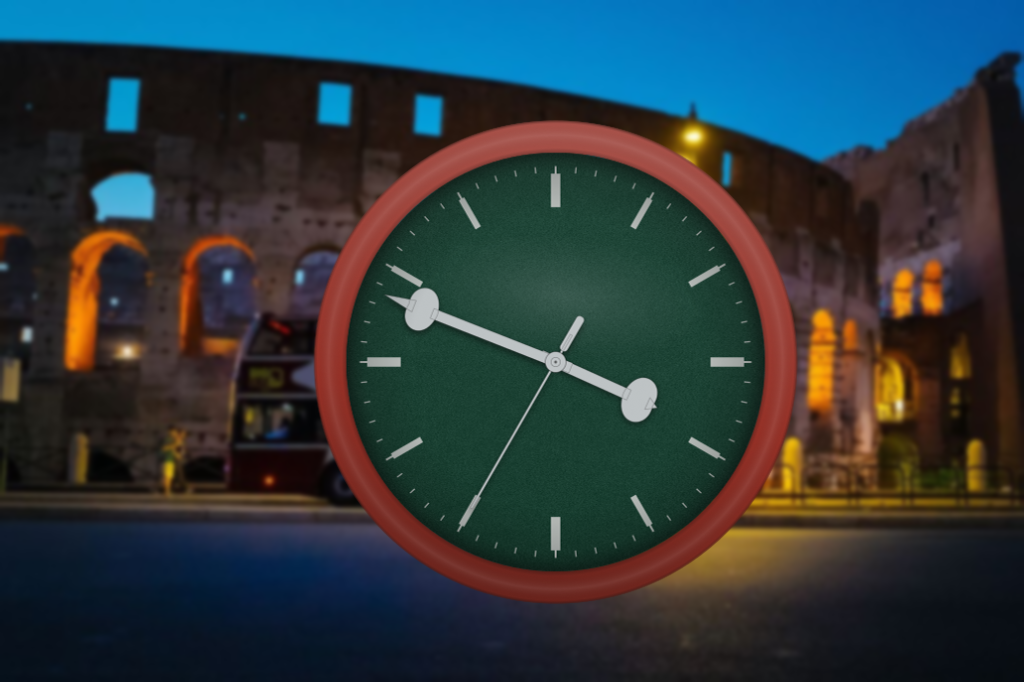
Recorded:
3,48,35
